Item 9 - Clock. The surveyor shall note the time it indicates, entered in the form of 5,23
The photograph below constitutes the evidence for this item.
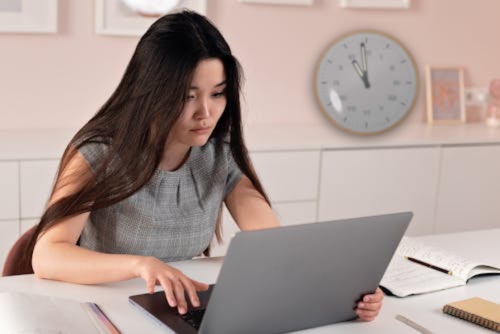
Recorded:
10,59
